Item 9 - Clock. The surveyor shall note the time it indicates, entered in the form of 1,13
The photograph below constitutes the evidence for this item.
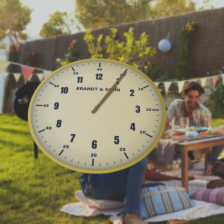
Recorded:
1,05
